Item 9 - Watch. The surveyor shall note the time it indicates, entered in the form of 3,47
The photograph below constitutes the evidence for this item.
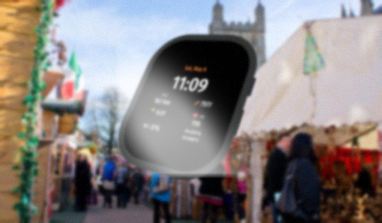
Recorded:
11,09
